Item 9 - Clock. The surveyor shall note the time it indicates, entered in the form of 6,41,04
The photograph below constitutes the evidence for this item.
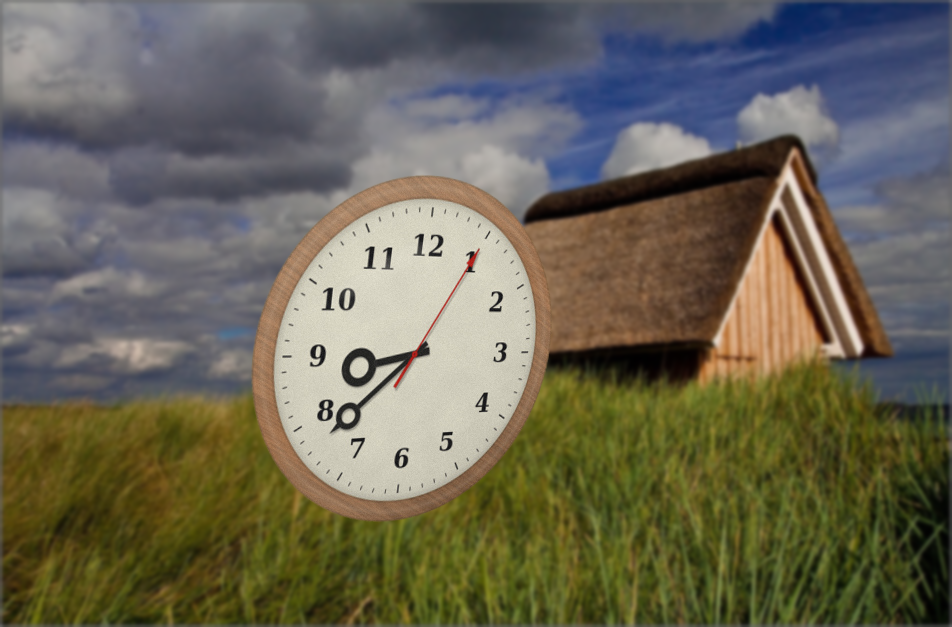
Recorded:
8,38,05
